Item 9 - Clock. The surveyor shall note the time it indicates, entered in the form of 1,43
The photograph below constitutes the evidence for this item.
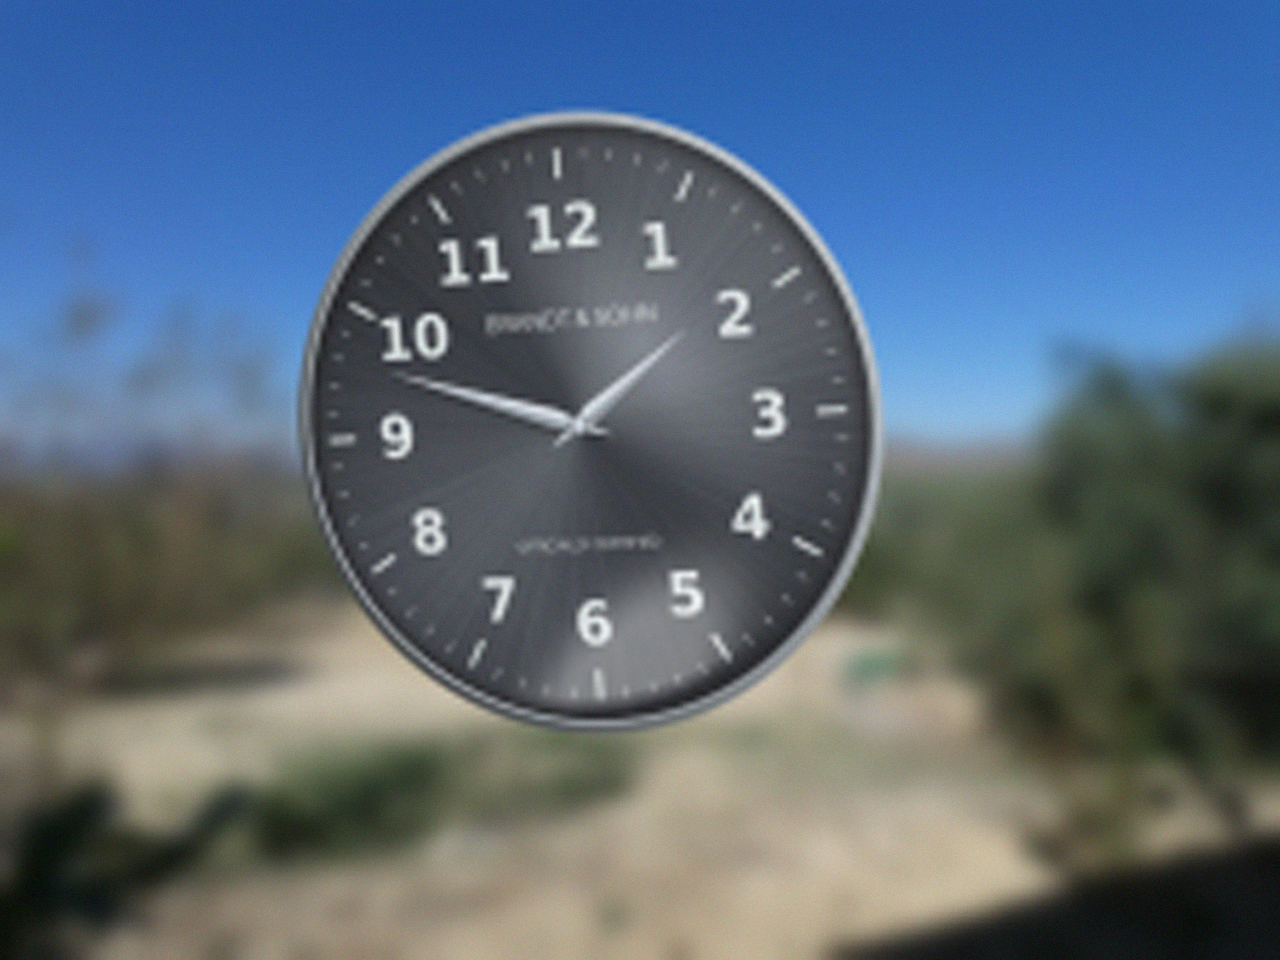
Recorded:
1,48
